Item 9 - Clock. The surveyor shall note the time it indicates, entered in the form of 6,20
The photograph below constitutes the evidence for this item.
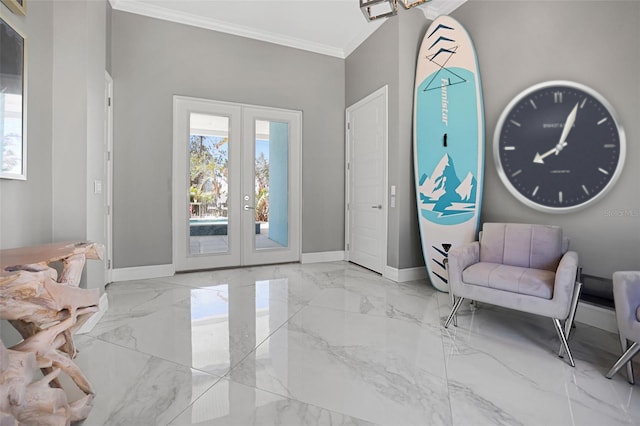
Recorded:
8,04
